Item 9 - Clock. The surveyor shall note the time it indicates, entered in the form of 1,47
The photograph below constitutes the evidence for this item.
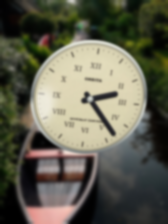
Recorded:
2,23
